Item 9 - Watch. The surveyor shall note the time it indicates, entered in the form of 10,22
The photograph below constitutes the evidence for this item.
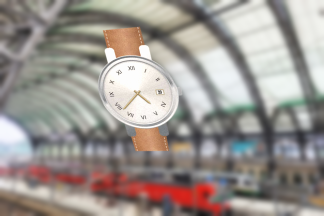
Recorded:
4,38
